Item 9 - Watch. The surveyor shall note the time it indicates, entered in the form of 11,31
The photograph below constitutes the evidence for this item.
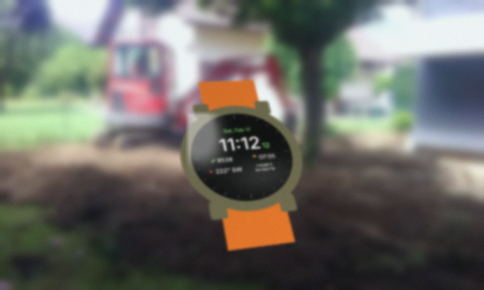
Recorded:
11,12
